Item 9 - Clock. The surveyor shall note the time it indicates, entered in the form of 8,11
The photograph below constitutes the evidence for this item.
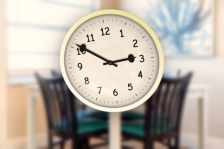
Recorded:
2,51
